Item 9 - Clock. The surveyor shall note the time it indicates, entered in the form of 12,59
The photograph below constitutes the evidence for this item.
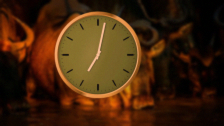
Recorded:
7,02
